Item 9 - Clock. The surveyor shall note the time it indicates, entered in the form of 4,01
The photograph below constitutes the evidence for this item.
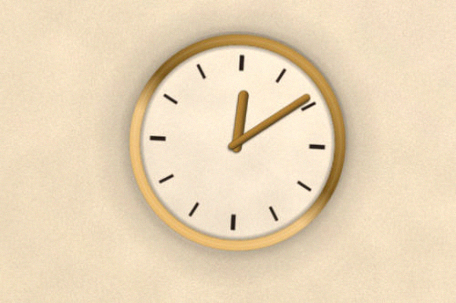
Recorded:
12,09
